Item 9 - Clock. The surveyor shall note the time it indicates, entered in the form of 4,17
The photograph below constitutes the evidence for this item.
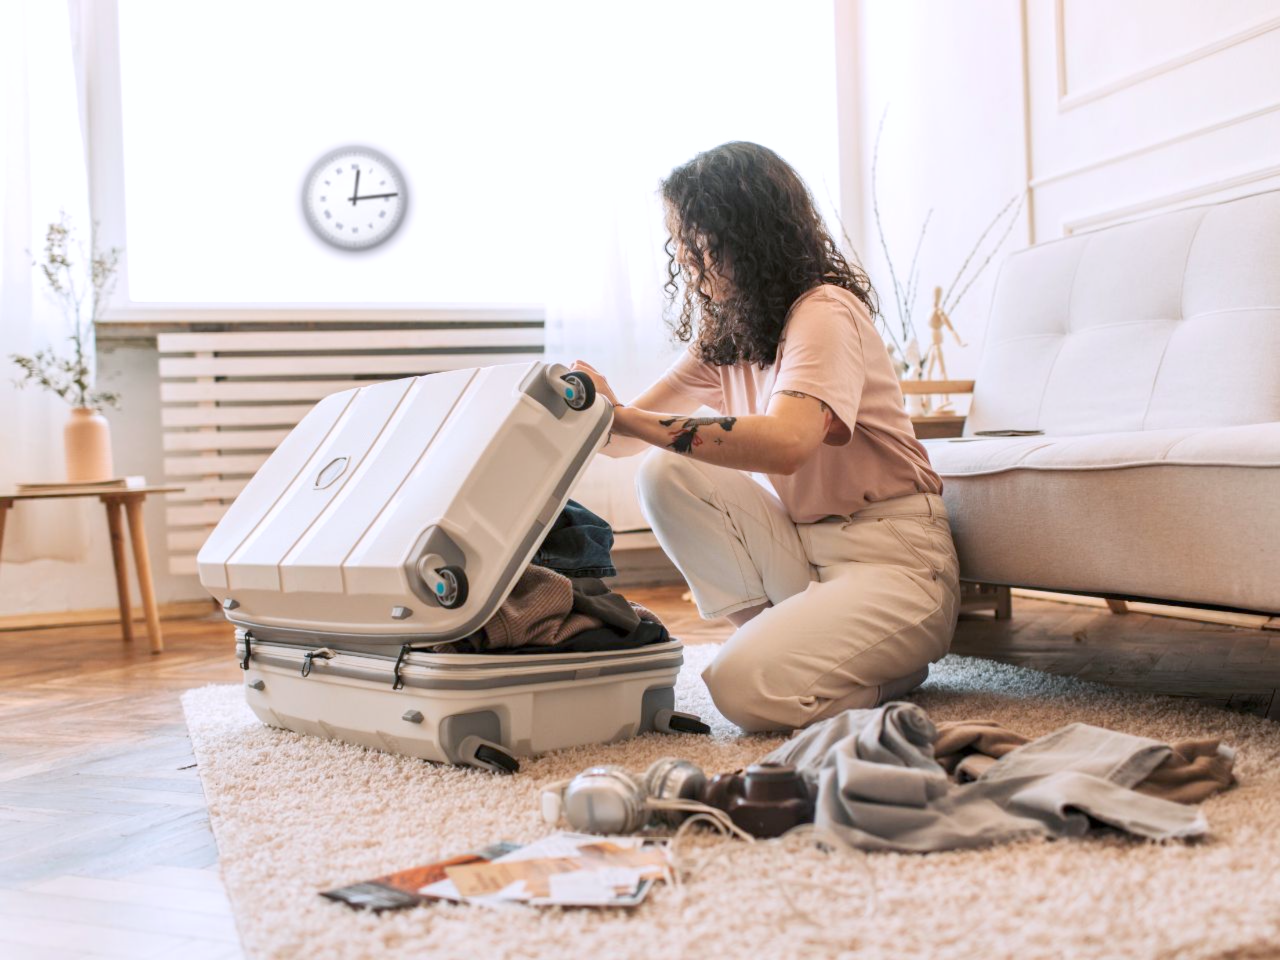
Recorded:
12,14
